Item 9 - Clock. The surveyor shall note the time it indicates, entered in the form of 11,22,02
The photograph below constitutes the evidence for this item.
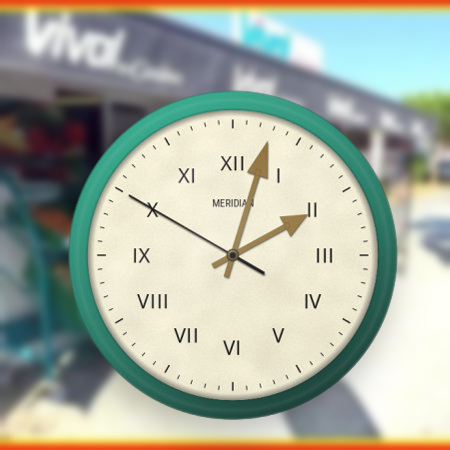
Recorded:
2,02,50
